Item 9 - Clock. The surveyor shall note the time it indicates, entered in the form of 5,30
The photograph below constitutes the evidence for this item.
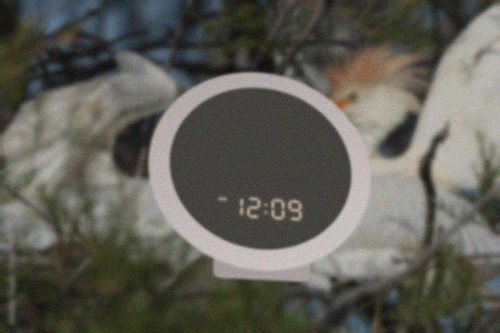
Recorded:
12,09
